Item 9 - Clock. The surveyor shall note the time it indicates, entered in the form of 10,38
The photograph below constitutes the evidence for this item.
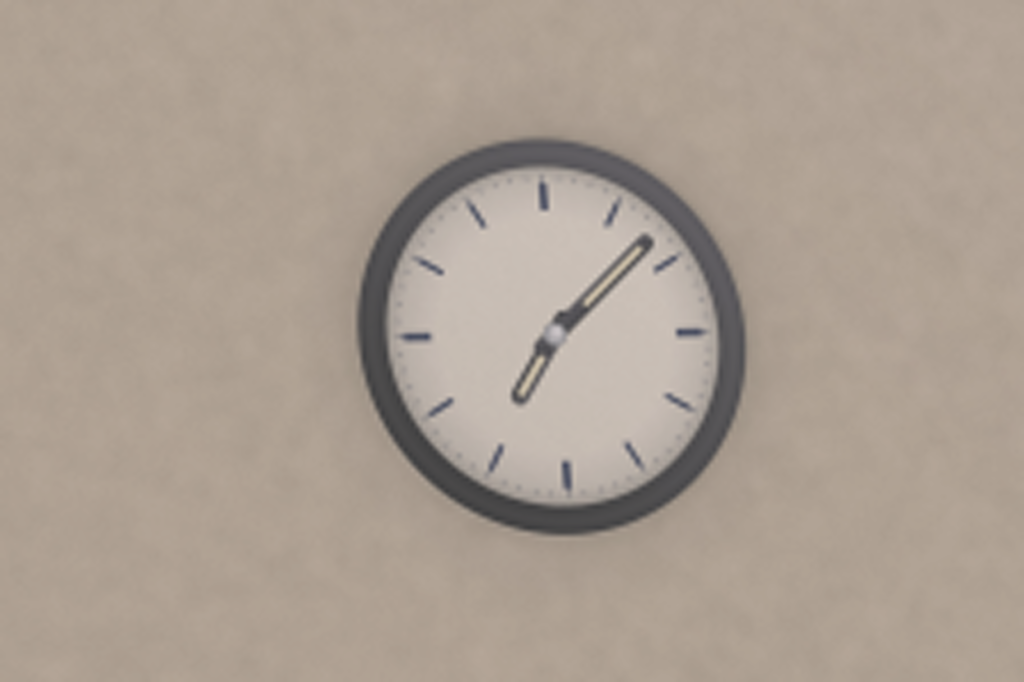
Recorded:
7,08
